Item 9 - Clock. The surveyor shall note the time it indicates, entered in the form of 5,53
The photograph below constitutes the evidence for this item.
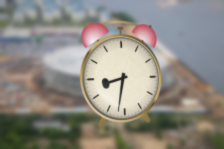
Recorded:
8,32
